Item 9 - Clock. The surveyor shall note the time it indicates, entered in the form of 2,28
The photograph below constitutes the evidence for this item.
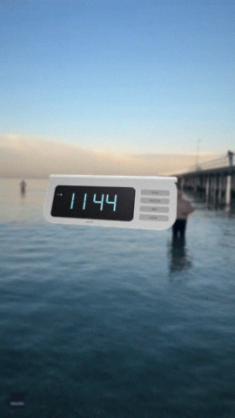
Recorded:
11,44
